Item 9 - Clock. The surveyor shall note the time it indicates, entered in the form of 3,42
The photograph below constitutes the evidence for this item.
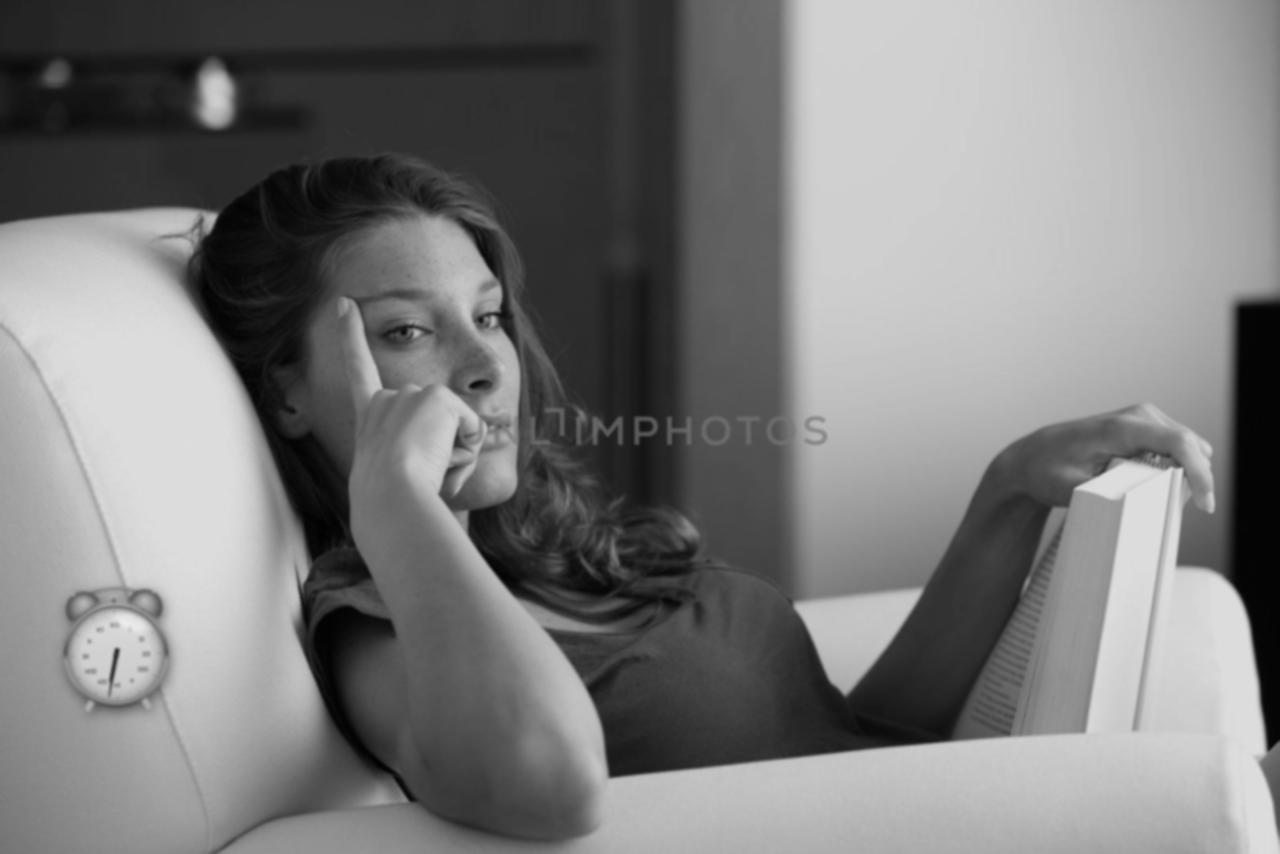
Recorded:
6,32
